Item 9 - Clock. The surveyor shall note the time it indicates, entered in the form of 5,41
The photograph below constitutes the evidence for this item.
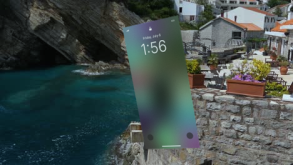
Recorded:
1,56
